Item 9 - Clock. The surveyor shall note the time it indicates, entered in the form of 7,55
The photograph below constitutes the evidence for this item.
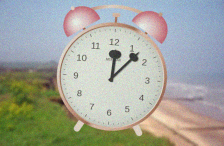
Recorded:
12,07
